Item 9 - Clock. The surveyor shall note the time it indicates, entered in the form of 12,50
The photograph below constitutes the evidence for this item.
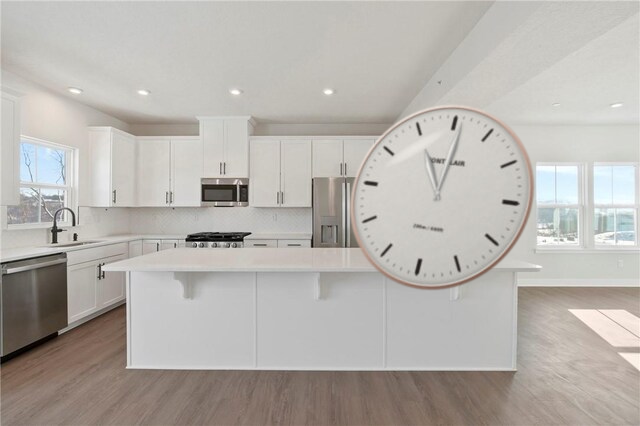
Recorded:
11,01
